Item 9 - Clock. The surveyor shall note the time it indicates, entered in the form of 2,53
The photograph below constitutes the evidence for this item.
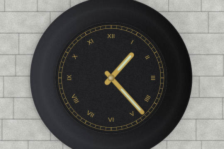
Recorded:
1,23
